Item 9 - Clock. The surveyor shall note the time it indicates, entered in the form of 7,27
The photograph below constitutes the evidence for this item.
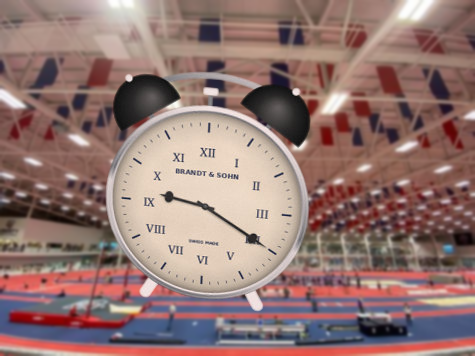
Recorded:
9,20
